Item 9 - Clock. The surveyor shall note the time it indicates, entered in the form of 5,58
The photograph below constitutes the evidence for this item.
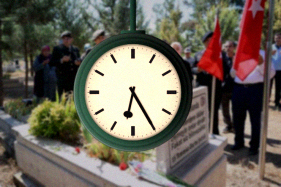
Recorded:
6,25
